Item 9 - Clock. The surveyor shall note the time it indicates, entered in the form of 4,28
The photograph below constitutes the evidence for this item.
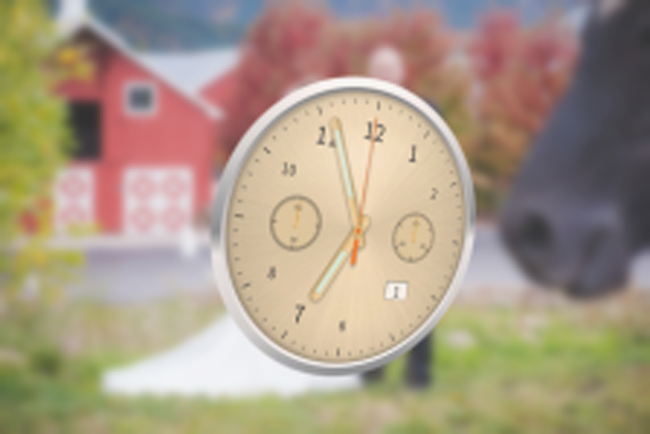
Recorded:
6,56
